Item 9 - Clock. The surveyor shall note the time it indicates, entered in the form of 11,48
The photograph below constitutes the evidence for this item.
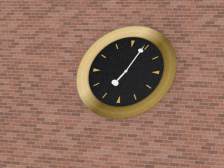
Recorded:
7,04
